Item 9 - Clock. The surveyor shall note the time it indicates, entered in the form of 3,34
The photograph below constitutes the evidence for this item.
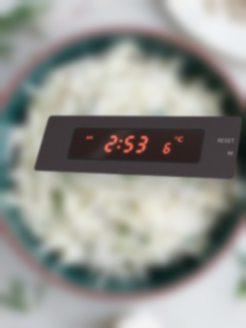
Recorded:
2,53
